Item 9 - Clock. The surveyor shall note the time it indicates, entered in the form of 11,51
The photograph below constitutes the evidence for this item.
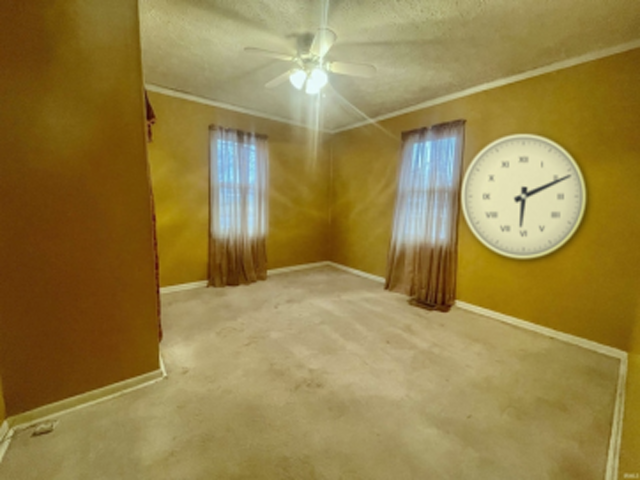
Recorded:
6,11
